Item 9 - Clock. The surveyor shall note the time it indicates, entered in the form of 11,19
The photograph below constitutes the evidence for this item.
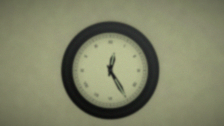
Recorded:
12,25
